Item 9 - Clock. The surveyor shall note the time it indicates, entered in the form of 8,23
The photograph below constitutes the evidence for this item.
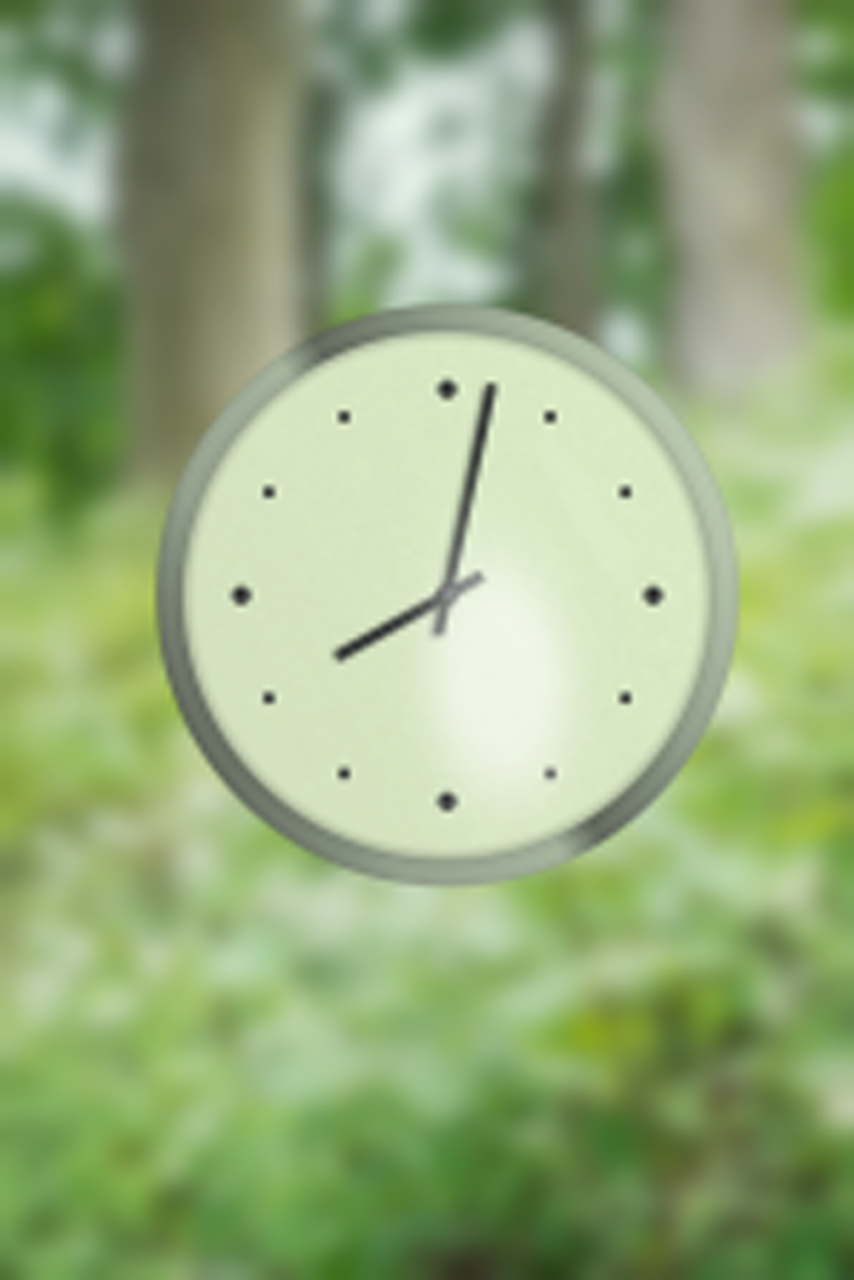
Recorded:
8,02
